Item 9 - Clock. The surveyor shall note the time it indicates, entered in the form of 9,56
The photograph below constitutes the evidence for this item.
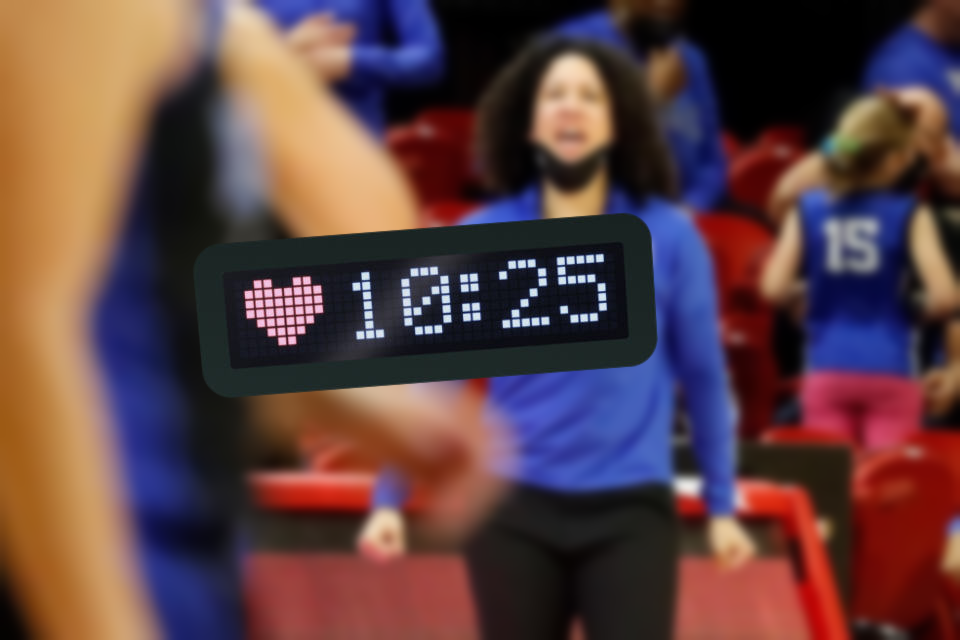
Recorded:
10,25
